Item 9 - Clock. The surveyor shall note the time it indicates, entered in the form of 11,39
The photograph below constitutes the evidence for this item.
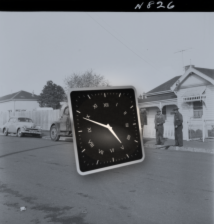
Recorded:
4,49
